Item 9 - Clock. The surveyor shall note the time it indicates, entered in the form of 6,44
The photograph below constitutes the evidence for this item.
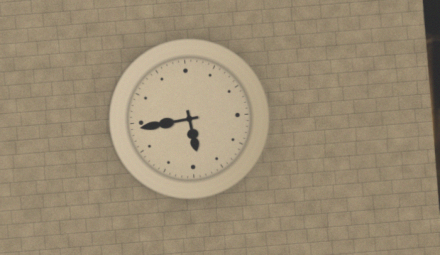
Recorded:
5,44
